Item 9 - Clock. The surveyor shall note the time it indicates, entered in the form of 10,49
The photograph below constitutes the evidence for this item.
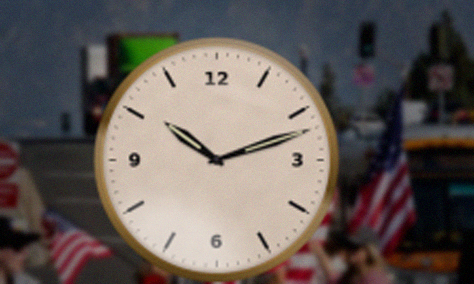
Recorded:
10,12
